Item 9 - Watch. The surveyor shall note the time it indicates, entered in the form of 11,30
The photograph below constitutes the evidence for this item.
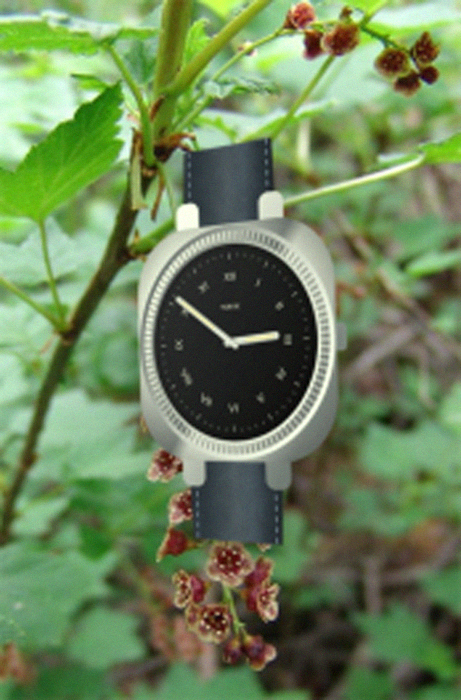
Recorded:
2,51
